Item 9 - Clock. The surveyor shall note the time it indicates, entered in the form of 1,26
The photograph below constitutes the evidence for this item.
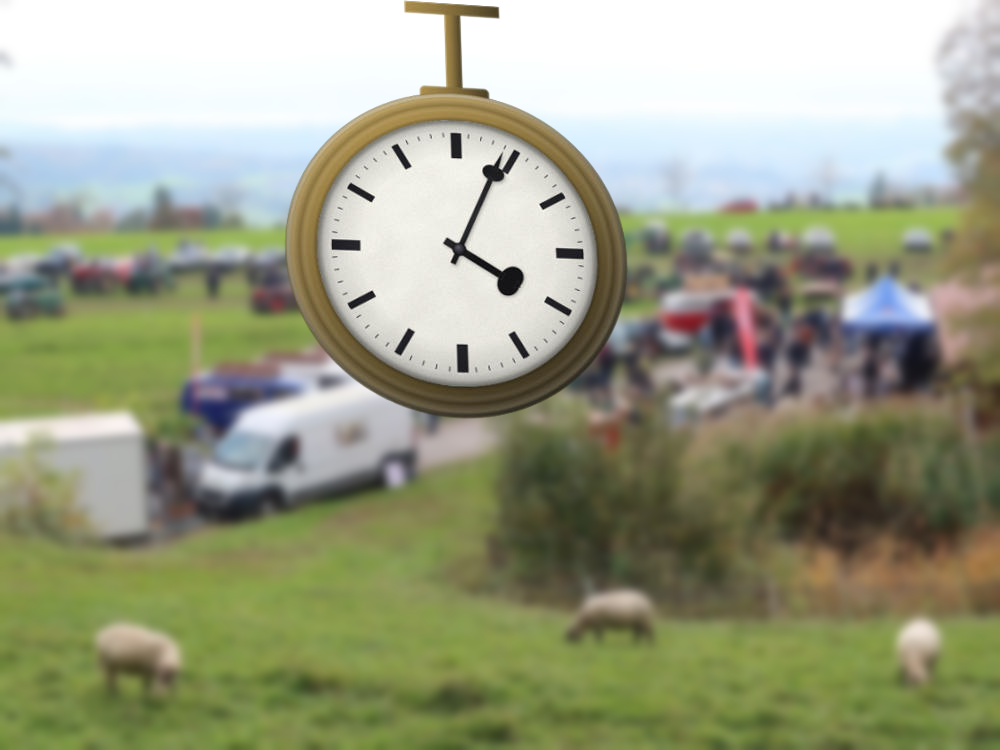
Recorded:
4,04
